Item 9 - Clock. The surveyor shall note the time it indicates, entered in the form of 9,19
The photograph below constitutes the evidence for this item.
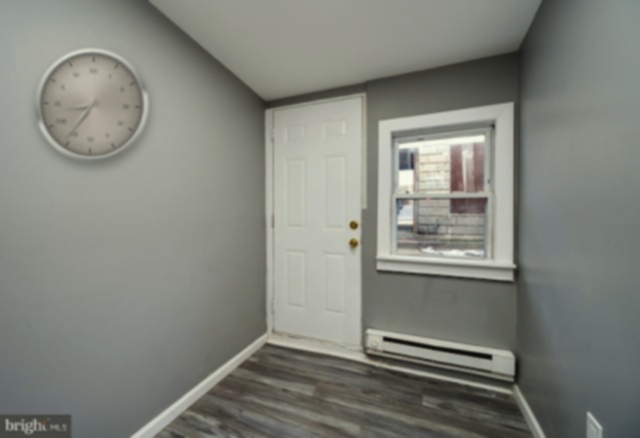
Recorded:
8,36
